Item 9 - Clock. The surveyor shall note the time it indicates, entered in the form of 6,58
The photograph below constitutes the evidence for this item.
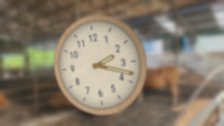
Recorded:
2,18
